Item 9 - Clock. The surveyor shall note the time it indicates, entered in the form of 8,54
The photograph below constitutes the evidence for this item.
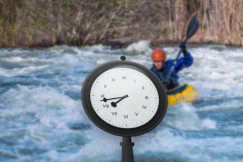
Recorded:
7,43
